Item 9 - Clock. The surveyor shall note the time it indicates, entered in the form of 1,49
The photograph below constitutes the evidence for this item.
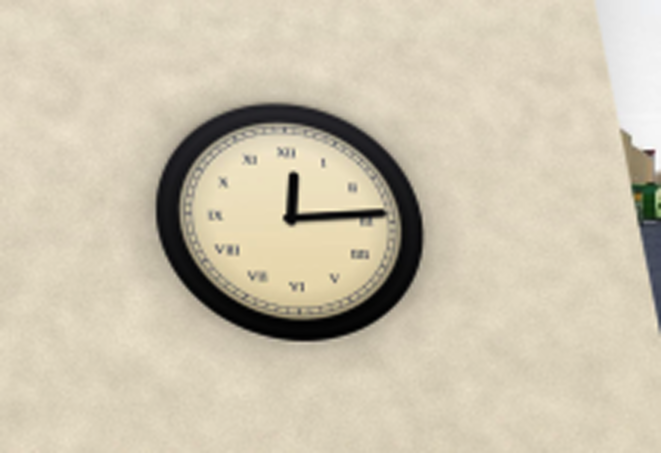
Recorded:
12,14
